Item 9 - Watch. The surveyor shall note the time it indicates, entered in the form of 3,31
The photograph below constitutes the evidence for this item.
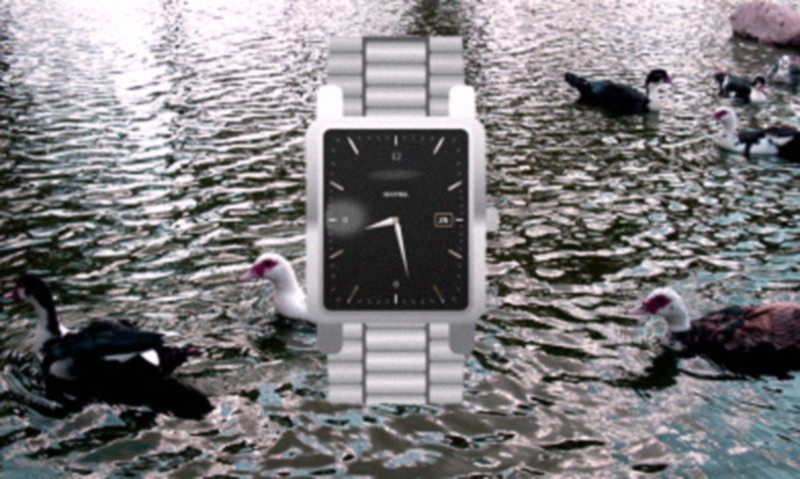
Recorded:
8,28
